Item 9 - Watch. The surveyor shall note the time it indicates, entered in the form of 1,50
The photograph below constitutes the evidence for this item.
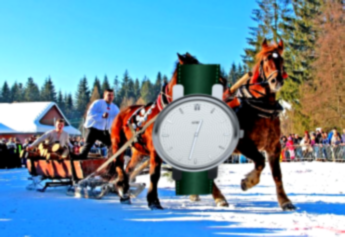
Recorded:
12,32
